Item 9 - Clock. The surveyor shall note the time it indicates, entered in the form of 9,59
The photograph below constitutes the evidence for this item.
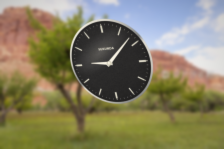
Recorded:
9,08
